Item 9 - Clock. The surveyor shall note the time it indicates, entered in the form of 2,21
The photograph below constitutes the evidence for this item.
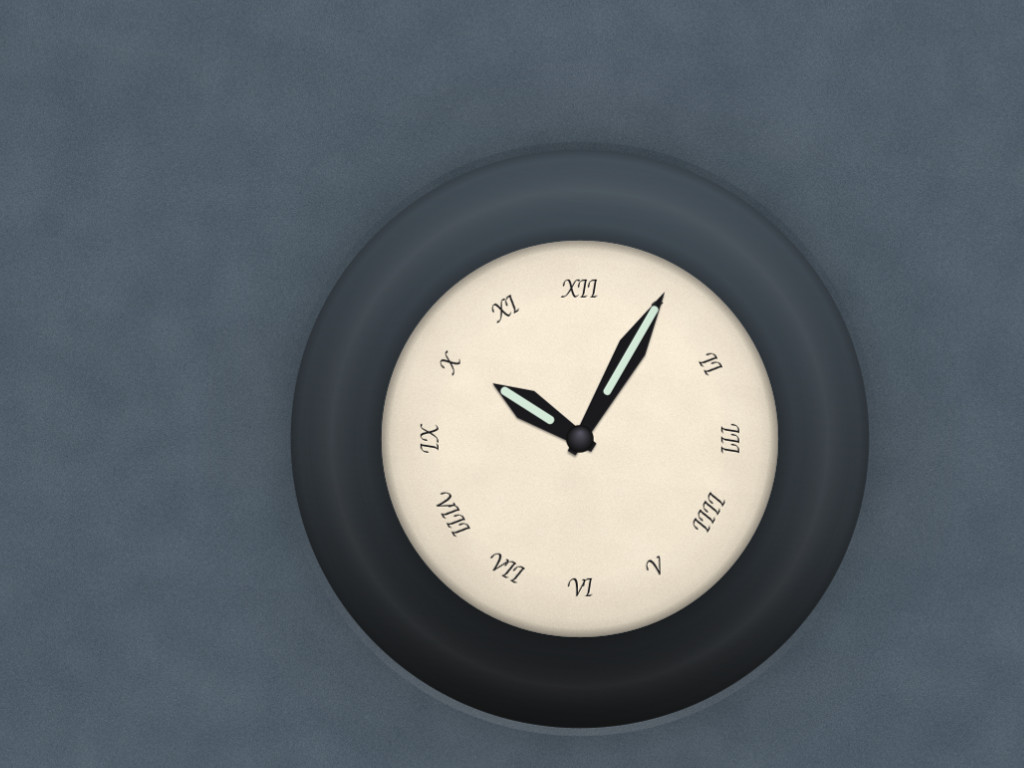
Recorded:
10,05
